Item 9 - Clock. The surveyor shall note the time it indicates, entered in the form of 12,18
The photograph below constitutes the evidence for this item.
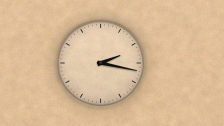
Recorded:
2,17
